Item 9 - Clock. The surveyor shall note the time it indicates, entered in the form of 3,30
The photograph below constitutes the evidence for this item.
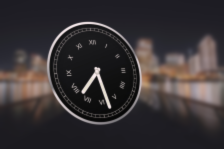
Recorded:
7,28
